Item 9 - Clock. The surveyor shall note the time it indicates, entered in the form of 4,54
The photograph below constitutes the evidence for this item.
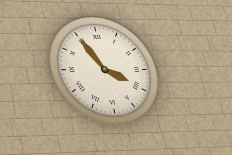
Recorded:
3,55
